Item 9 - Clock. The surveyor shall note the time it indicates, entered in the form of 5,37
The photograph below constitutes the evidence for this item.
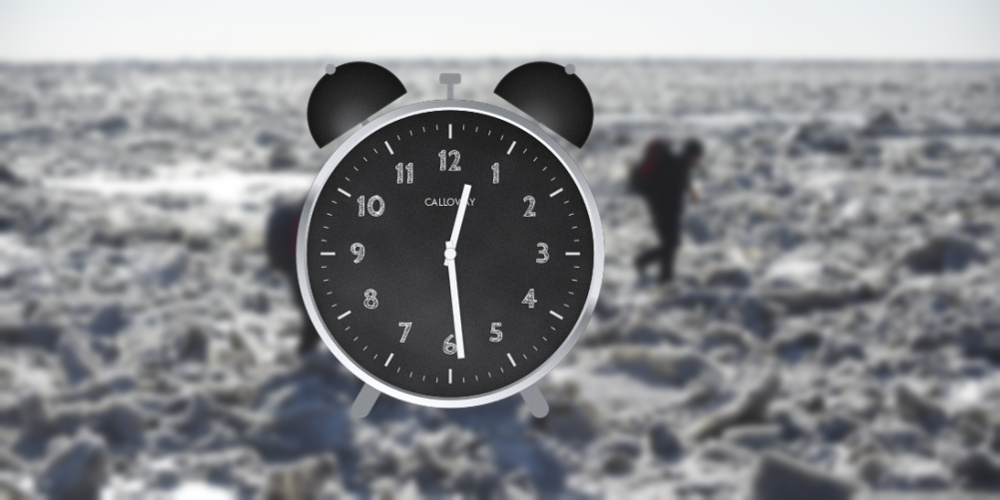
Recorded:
12,29
